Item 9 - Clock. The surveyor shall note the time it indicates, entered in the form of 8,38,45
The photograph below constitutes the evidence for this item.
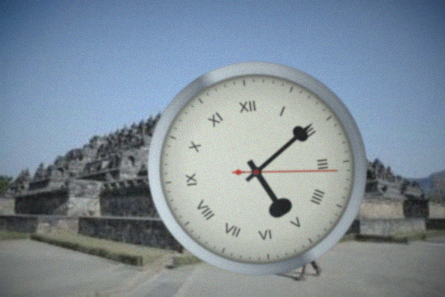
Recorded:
5,09,16
